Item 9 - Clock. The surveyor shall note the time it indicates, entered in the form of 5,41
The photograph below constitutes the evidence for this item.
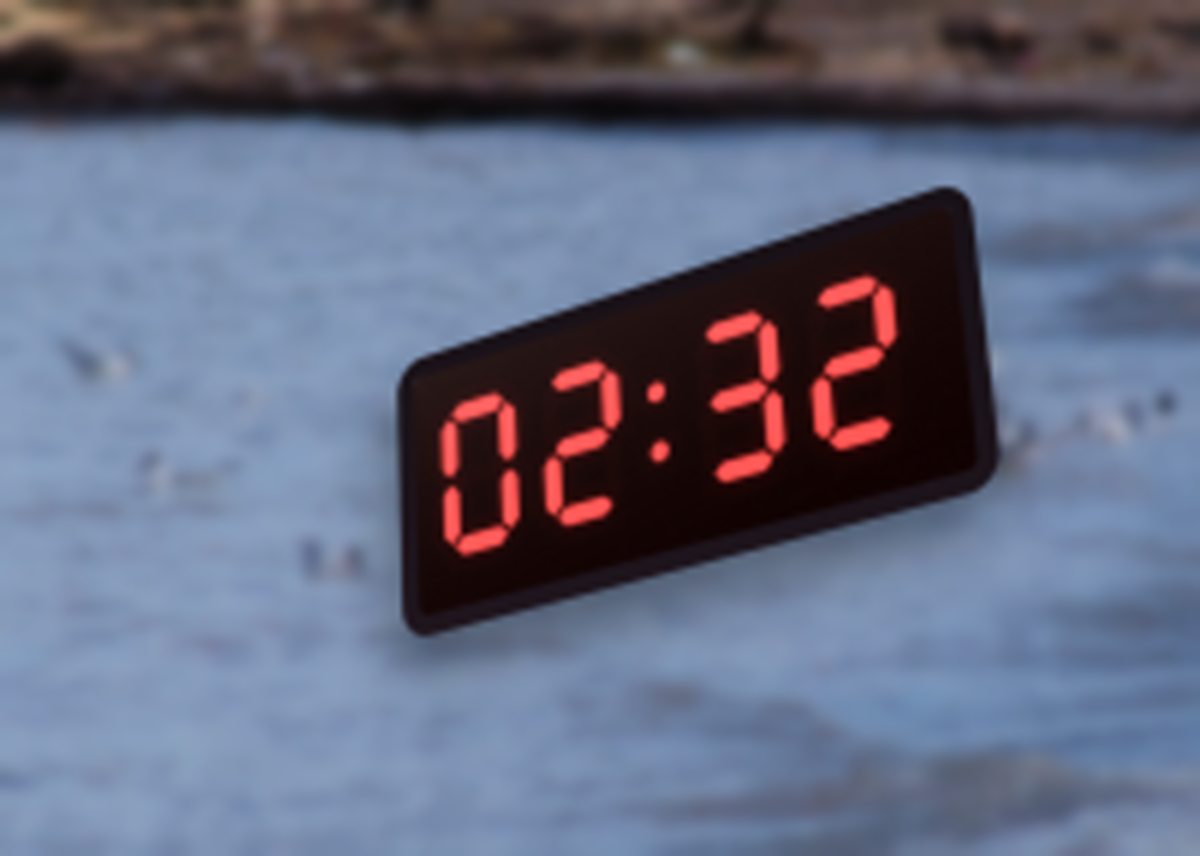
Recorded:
2,32
